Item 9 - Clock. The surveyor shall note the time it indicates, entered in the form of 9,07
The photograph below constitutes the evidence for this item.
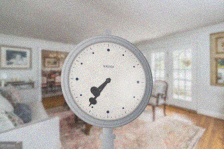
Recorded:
7,36
